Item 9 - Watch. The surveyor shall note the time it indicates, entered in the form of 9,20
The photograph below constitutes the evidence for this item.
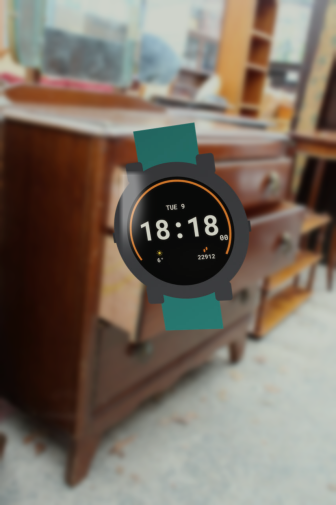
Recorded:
18,18
